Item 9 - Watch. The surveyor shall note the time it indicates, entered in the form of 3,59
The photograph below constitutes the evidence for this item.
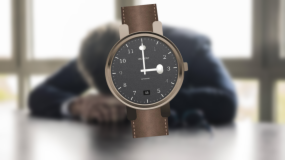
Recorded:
3,00
